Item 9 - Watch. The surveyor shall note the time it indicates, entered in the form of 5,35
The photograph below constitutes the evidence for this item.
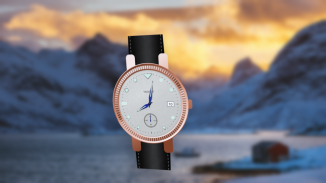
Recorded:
8,02
